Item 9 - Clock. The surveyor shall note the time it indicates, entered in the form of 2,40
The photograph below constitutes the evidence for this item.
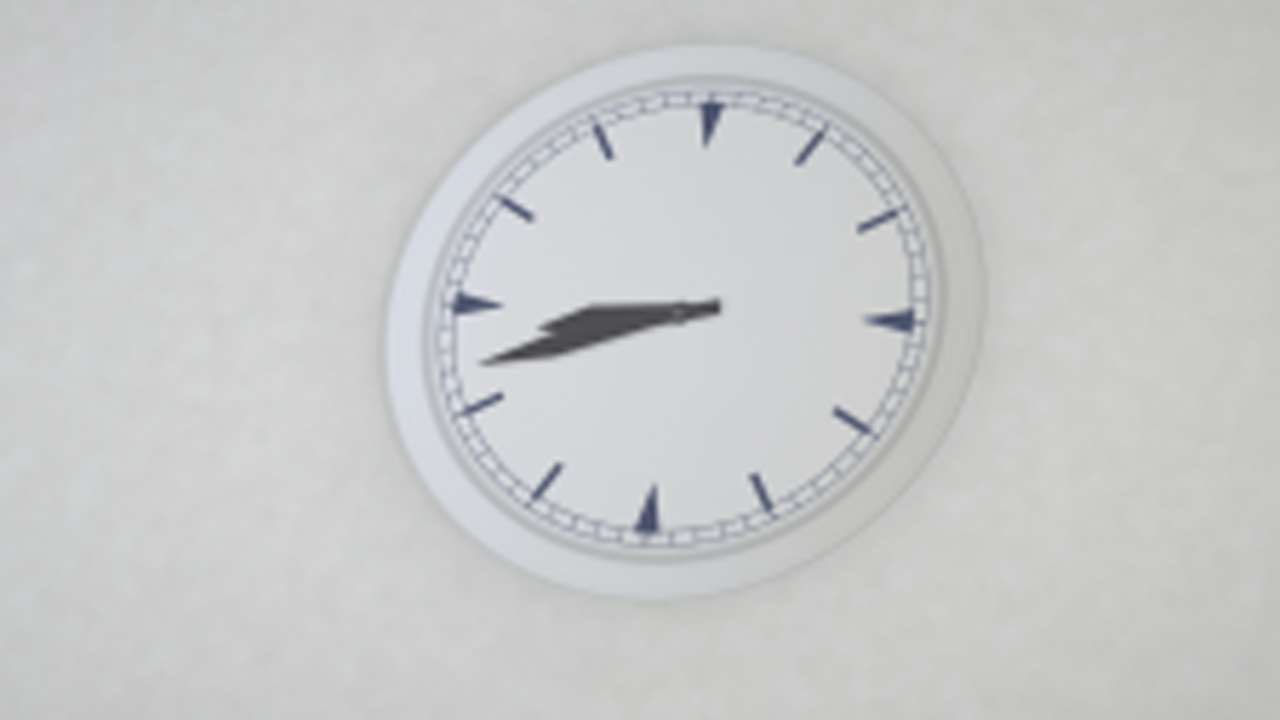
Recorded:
8,42
